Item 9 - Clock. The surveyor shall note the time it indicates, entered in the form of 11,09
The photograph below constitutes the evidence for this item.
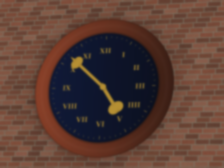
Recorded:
4,52
